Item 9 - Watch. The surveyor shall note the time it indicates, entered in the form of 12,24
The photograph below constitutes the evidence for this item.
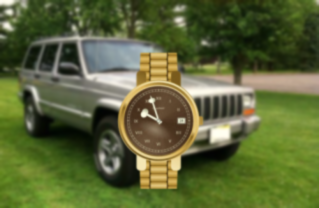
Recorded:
9,57
